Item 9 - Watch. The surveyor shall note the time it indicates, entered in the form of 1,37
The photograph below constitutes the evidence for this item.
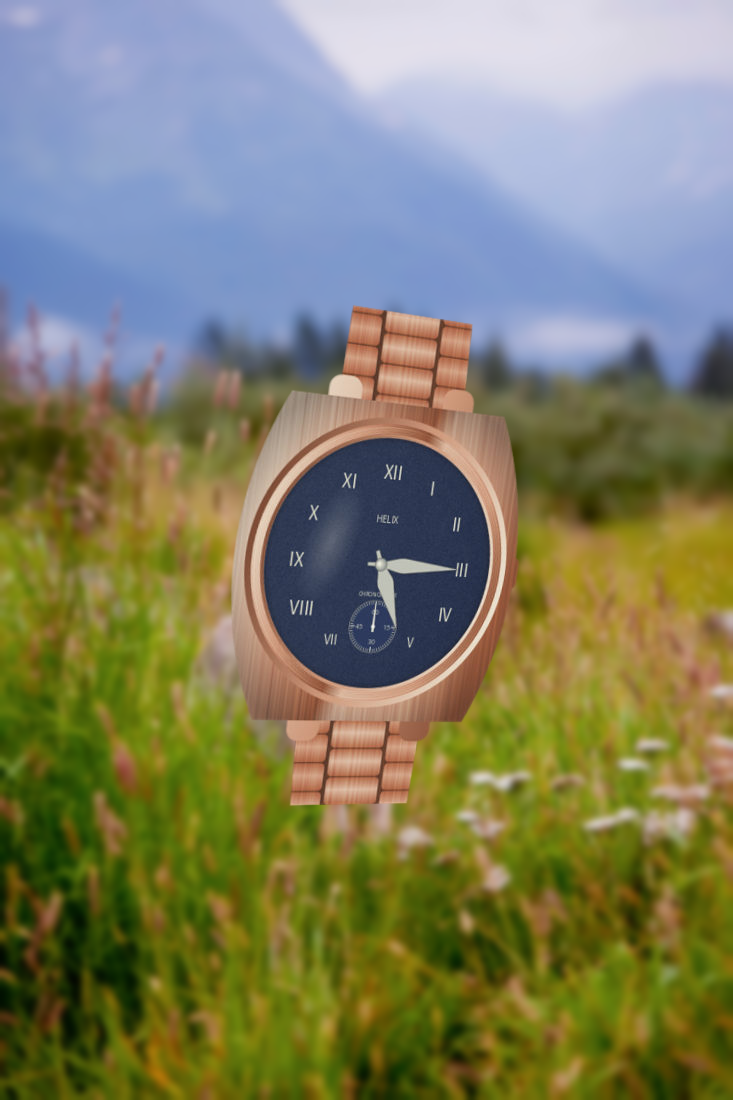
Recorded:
5,15
